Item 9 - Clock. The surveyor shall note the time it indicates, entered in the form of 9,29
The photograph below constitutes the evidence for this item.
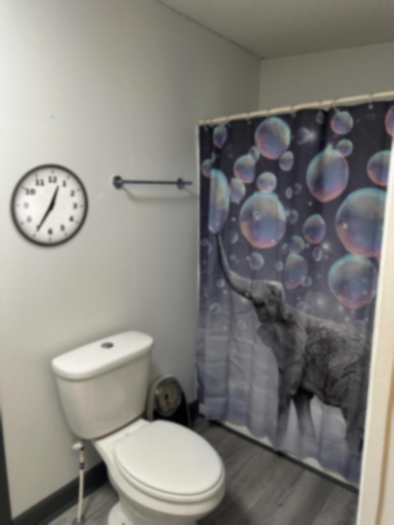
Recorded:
12,35
